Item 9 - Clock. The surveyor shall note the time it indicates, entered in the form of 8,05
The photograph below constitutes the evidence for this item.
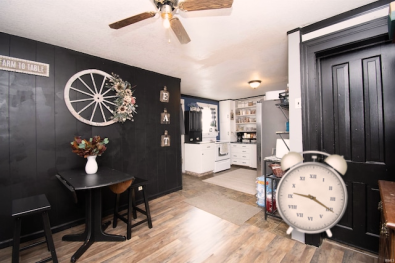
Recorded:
9,20
